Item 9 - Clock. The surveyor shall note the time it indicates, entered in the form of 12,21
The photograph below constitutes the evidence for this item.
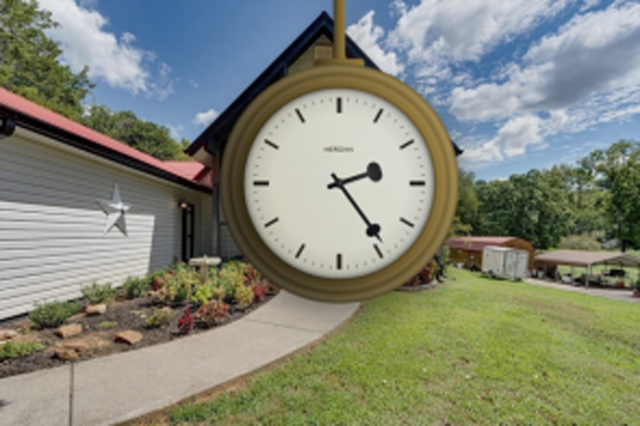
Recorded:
2,24
